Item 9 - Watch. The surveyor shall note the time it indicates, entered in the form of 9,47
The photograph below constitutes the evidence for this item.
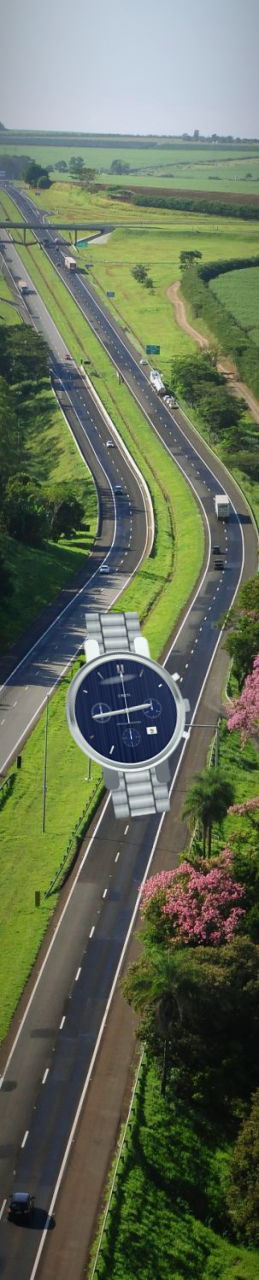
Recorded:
2,44
